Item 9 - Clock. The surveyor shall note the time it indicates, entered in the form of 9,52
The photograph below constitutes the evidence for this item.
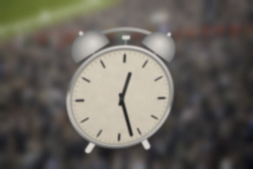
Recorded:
12,27
